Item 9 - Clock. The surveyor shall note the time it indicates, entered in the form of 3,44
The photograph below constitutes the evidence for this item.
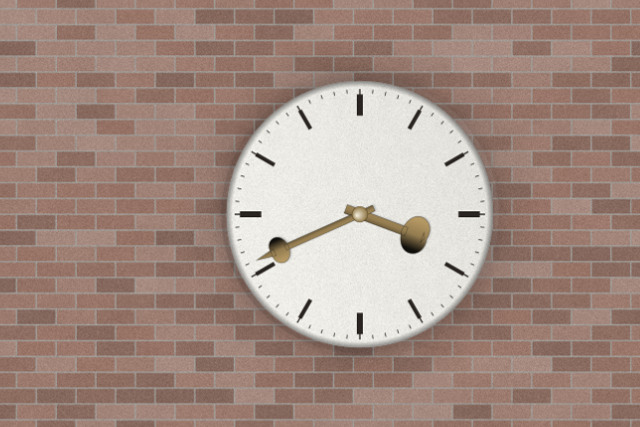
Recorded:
3,41
